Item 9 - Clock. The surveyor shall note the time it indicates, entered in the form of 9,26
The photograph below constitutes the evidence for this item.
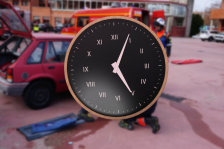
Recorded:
5,04
